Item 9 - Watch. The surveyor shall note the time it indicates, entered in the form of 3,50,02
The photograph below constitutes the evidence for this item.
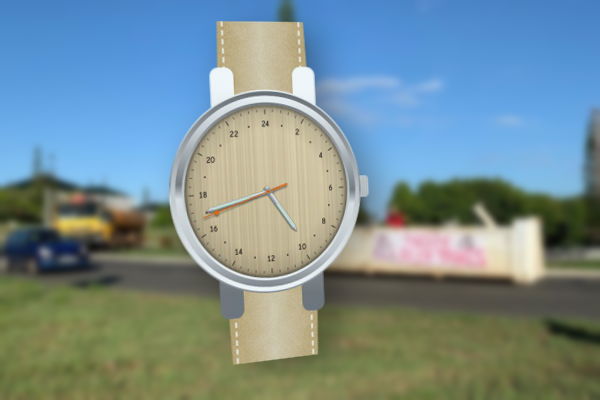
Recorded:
9,42,42
